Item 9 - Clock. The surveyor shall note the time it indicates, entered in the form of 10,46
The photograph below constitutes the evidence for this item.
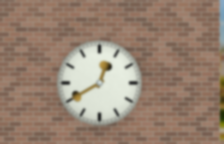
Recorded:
12,40
